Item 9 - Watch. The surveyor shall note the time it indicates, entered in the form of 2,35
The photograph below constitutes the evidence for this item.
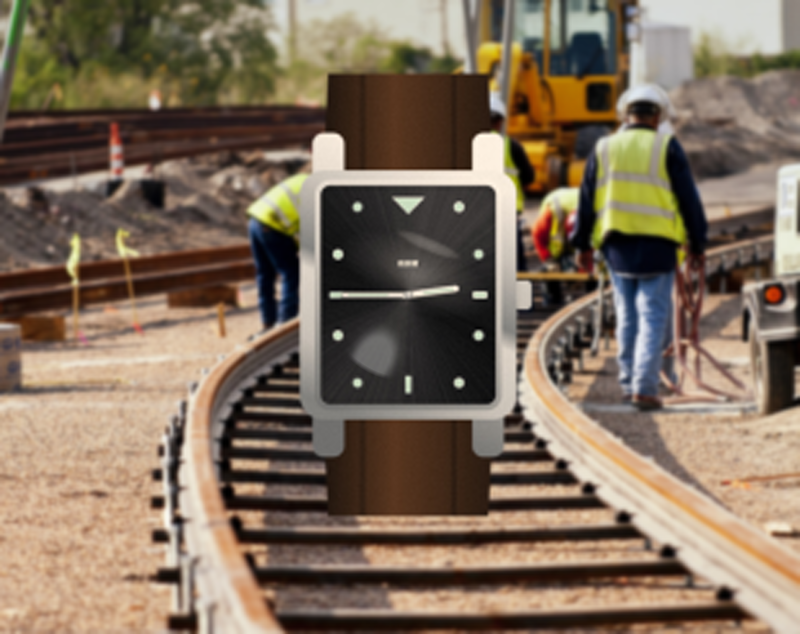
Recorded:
2,45
